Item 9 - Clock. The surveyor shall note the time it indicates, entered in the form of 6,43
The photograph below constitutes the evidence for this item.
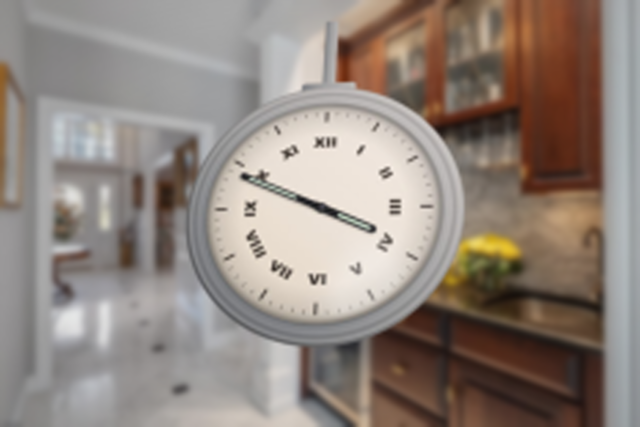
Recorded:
3,49
